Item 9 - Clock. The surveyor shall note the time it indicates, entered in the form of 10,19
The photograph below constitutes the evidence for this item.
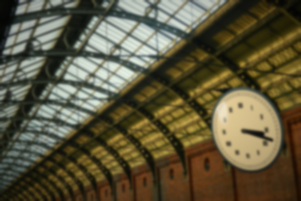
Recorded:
3,18
